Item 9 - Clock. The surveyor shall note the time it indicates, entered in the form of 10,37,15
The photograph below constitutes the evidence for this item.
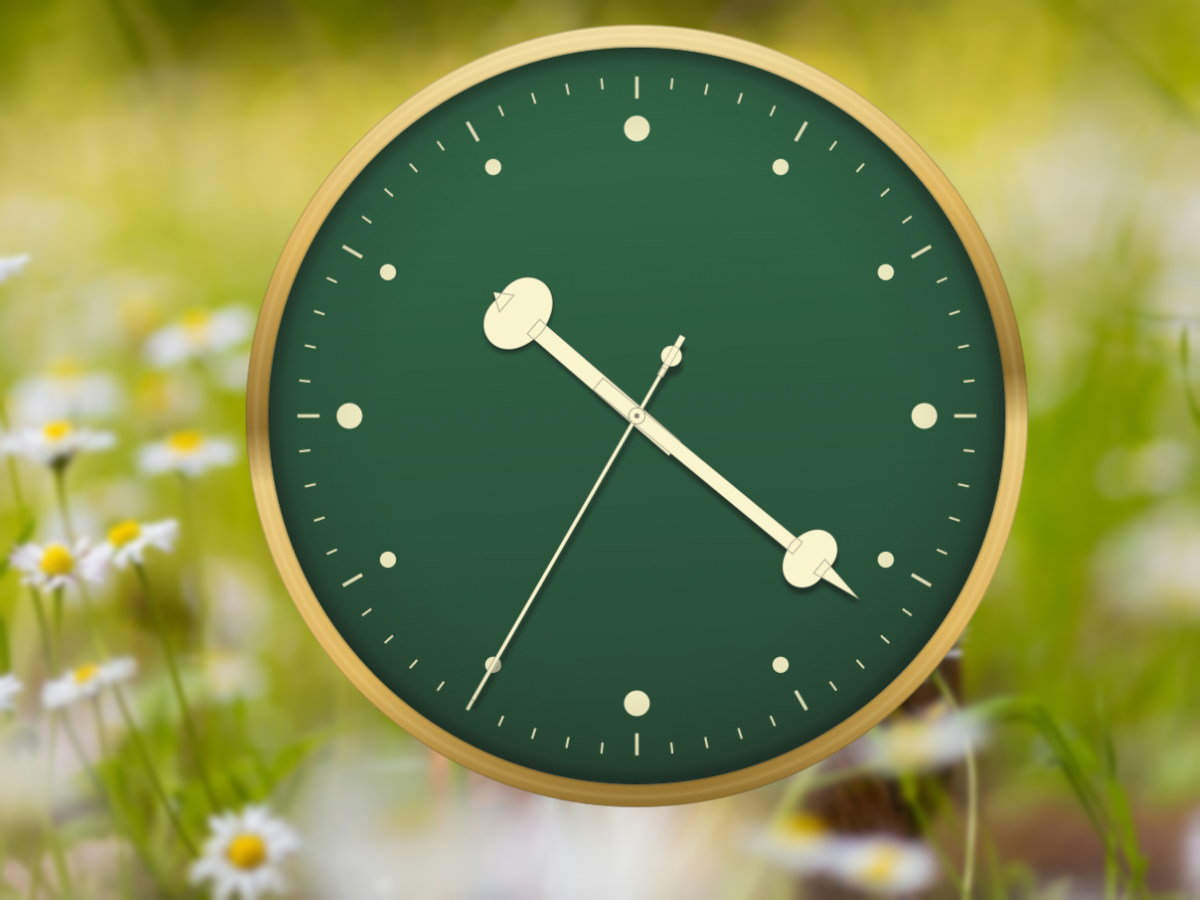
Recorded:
10,21,35
